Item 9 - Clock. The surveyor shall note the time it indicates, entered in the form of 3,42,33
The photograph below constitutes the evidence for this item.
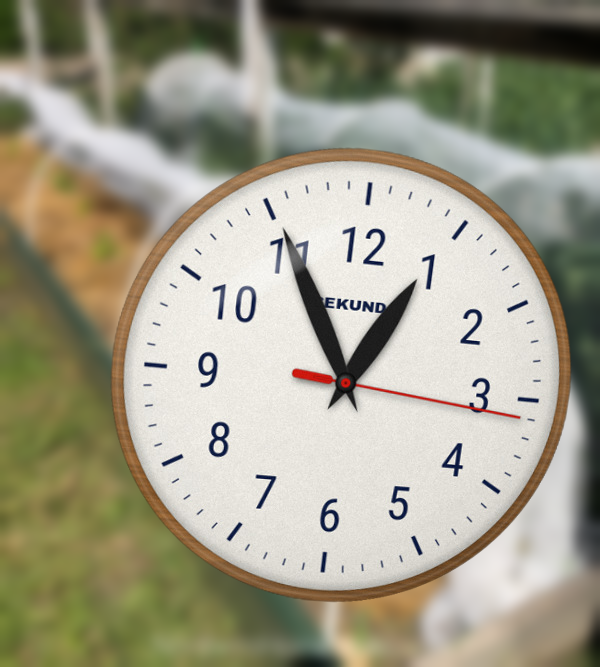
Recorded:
12,55,16
